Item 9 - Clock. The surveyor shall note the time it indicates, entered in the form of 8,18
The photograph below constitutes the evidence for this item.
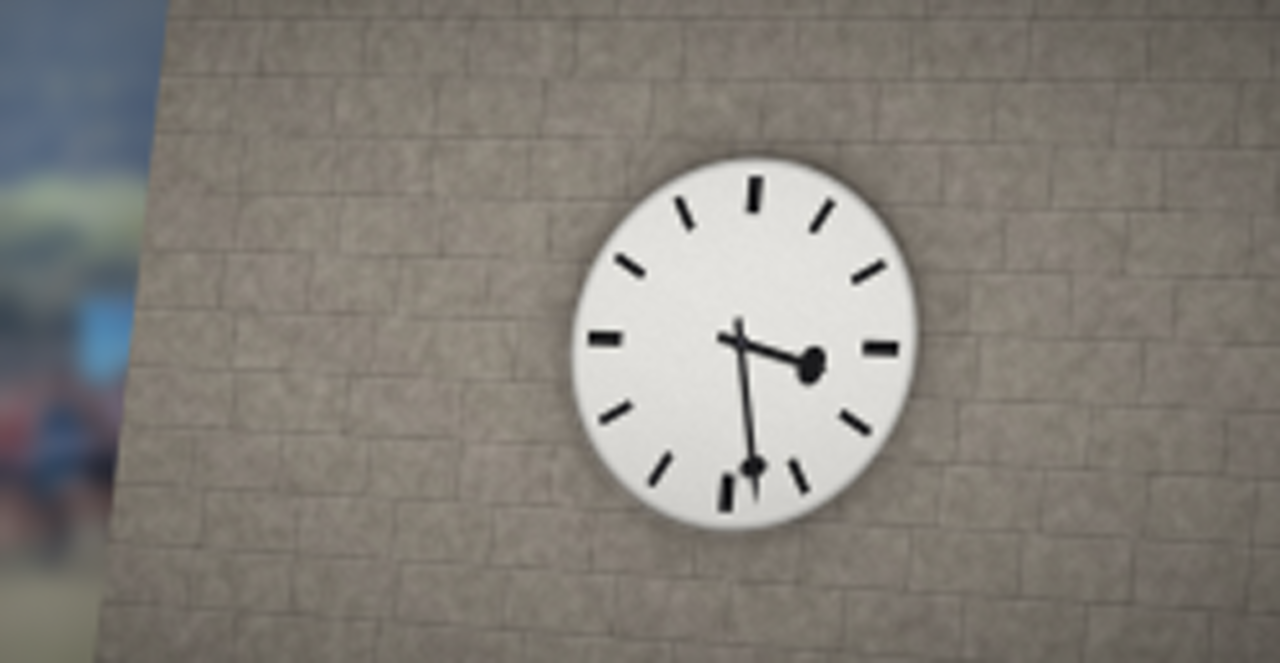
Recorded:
3,28
